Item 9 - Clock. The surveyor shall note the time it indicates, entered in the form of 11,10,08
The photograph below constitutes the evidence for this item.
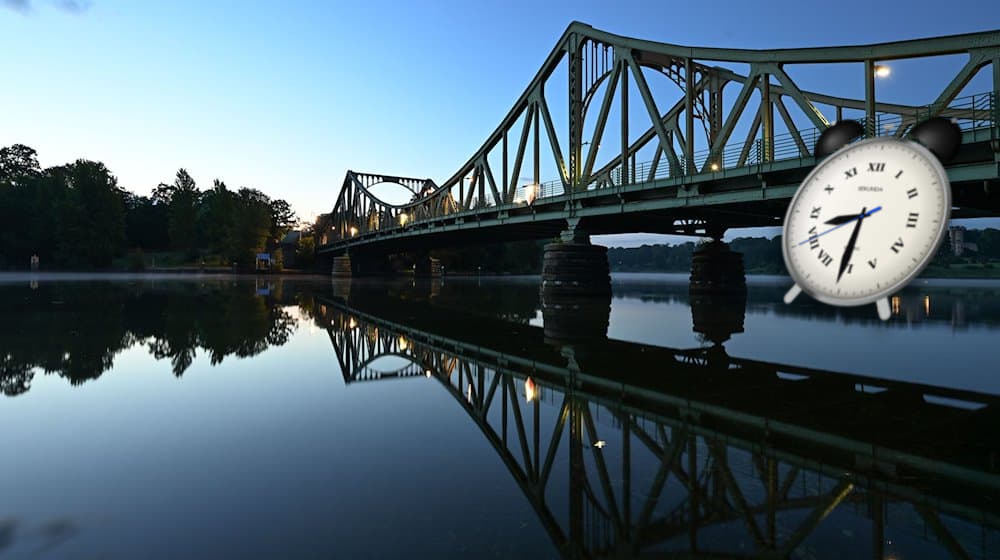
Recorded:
8,30,40
